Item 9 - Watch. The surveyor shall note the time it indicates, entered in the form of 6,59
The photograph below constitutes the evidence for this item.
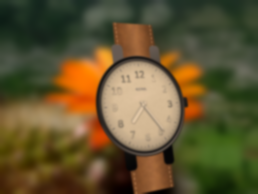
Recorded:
7,24
